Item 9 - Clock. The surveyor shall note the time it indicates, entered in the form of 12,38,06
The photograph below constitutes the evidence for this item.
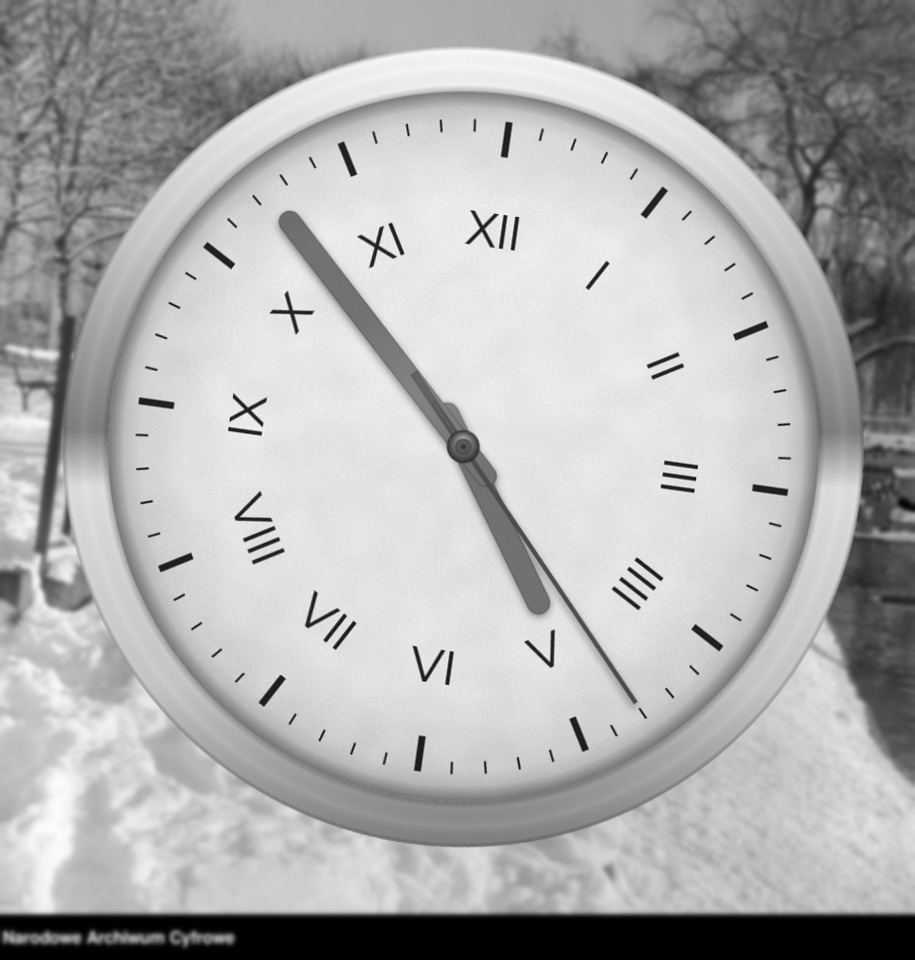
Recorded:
4,52,23
